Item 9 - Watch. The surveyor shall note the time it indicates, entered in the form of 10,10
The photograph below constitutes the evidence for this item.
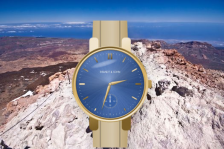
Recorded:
2,33
